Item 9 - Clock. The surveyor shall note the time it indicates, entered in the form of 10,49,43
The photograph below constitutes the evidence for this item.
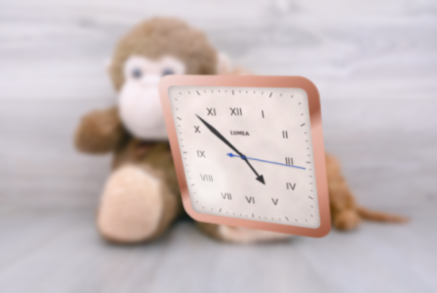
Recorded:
4,52,16
